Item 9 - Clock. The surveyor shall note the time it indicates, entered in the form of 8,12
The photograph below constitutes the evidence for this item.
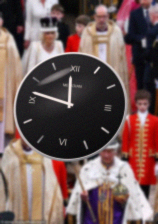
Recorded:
11,47
